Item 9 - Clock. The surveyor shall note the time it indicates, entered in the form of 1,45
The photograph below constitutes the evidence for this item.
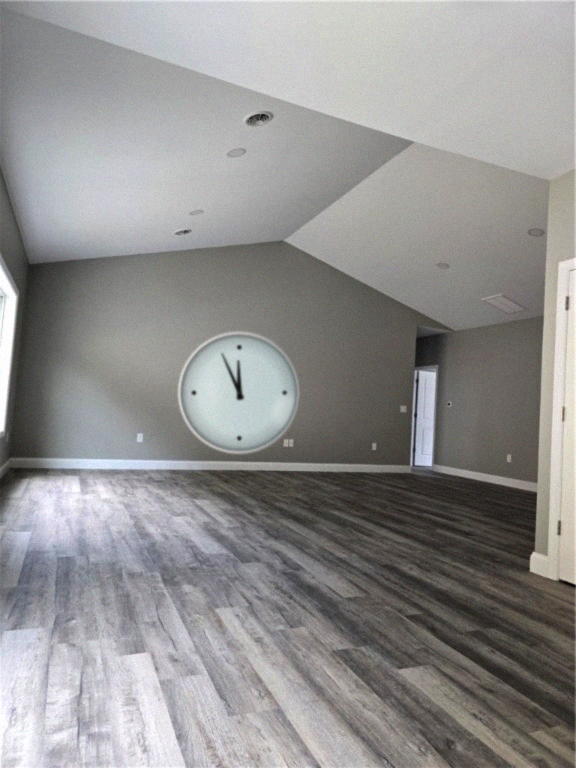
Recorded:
11,56
